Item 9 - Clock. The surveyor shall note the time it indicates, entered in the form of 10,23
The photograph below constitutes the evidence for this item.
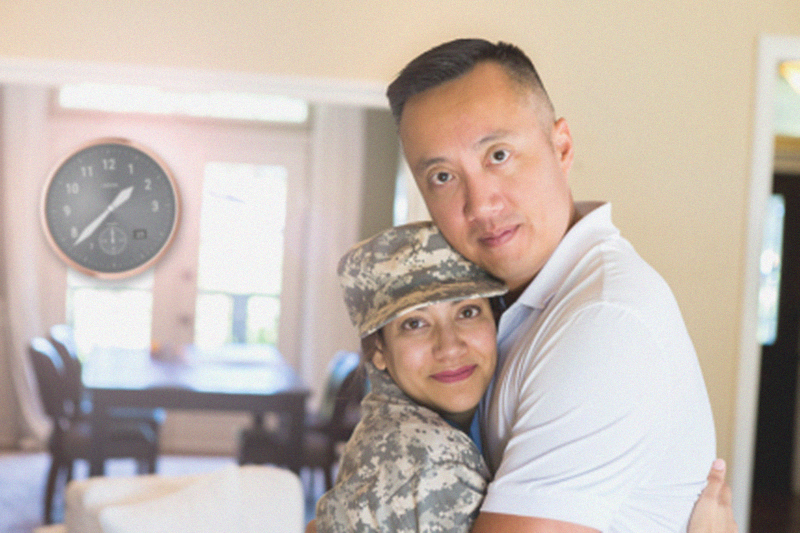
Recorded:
1,38
